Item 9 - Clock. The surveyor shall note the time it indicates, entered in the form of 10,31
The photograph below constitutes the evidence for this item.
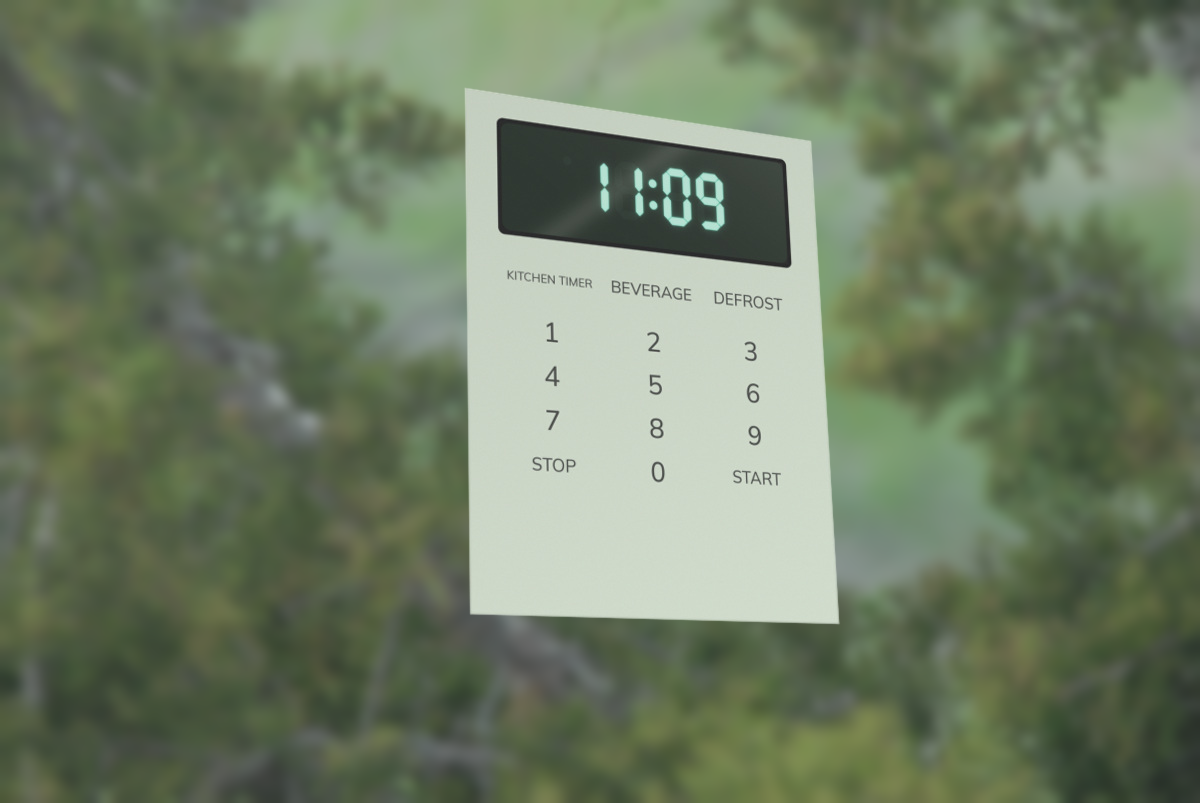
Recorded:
11,09
